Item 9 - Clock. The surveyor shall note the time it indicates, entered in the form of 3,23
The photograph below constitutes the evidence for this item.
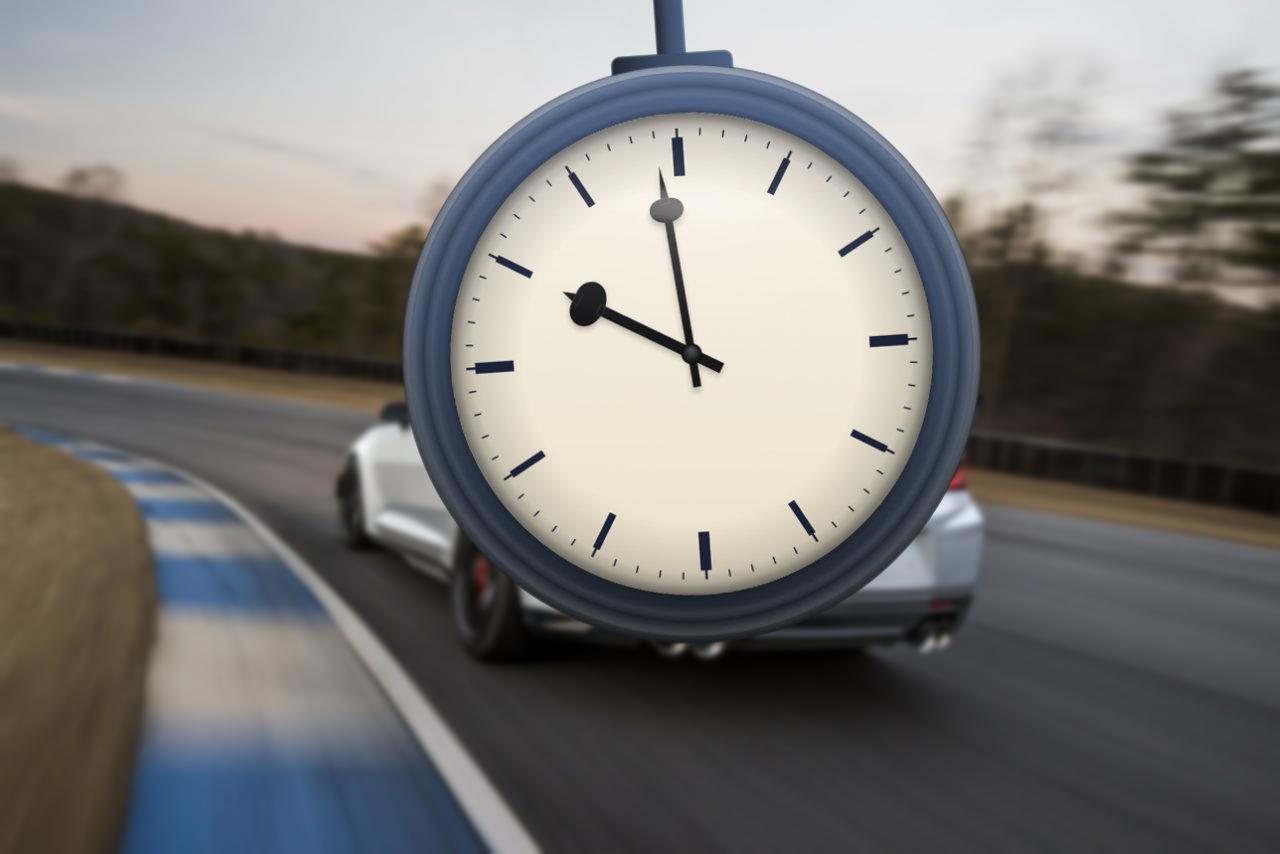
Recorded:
9,59
